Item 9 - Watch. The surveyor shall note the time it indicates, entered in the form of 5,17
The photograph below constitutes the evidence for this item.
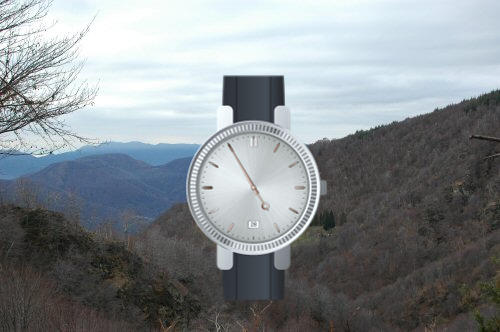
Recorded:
4,55
